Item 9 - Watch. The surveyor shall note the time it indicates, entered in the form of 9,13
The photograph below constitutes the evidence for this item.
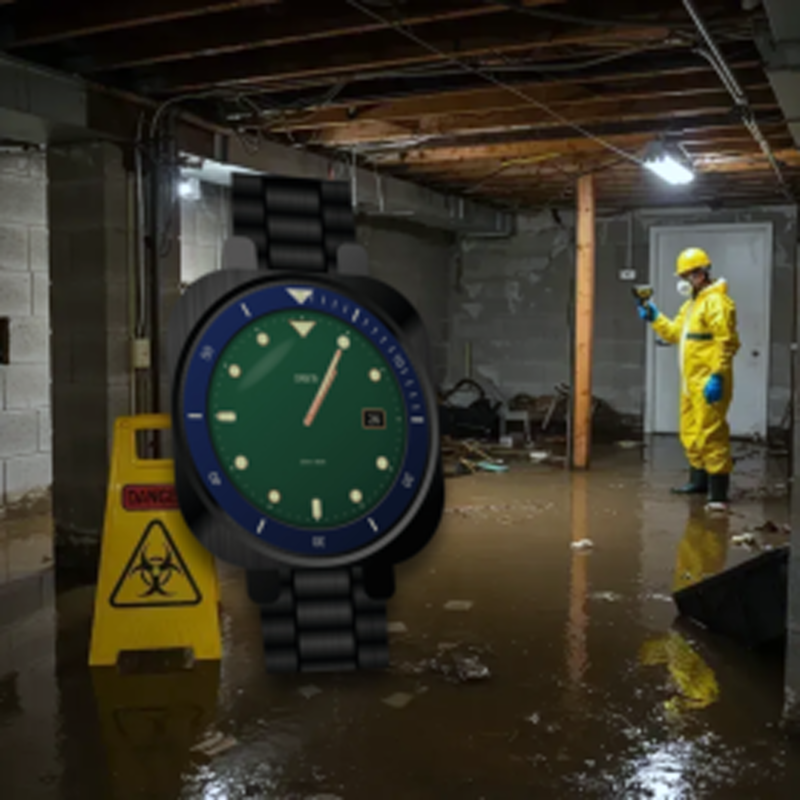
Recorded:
1,05
